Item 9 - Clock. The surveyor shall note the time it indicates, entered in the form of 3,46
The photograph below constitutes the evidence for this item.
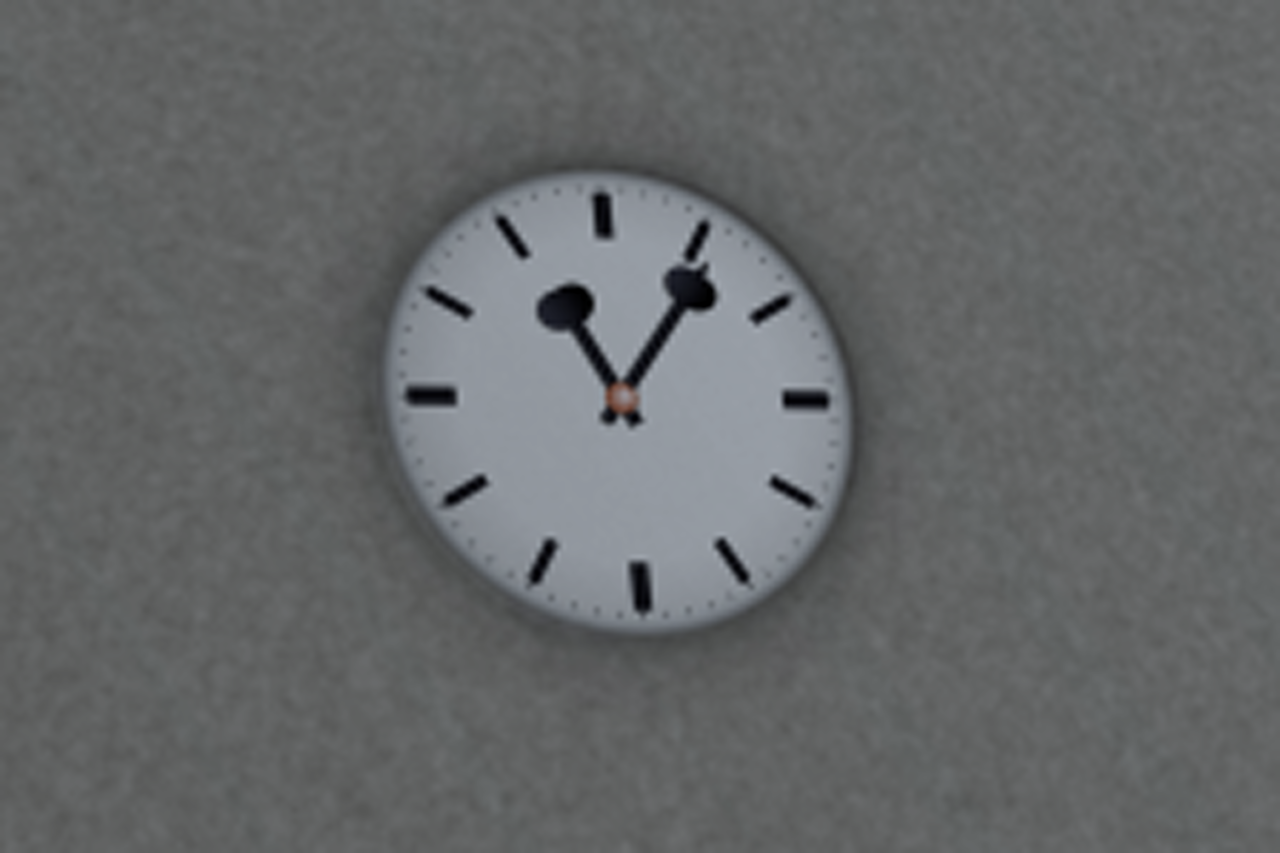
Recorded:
11,06
